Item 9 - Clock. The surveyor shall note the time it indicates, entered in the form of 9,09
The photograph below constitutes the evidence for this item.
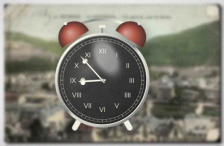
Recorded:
8,53
